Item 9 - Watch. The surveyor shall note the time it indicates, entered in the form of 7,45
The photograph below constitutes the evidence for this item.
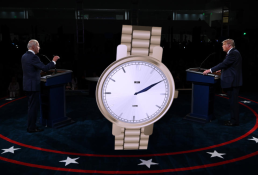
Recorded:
2,10
